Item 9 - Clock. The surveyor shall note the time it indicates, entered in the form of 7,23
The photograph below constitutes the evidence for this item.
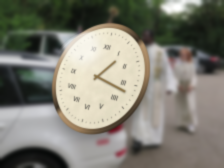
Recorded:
1,17
